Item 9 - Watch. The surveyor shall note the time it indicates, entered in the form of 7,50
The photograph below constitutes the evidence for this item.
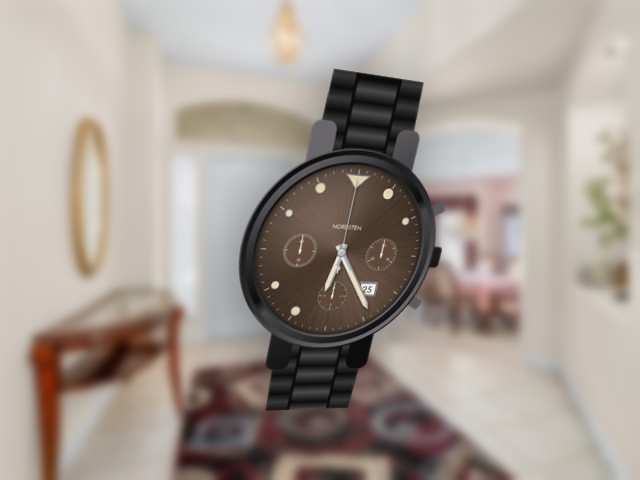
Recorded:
6,24
